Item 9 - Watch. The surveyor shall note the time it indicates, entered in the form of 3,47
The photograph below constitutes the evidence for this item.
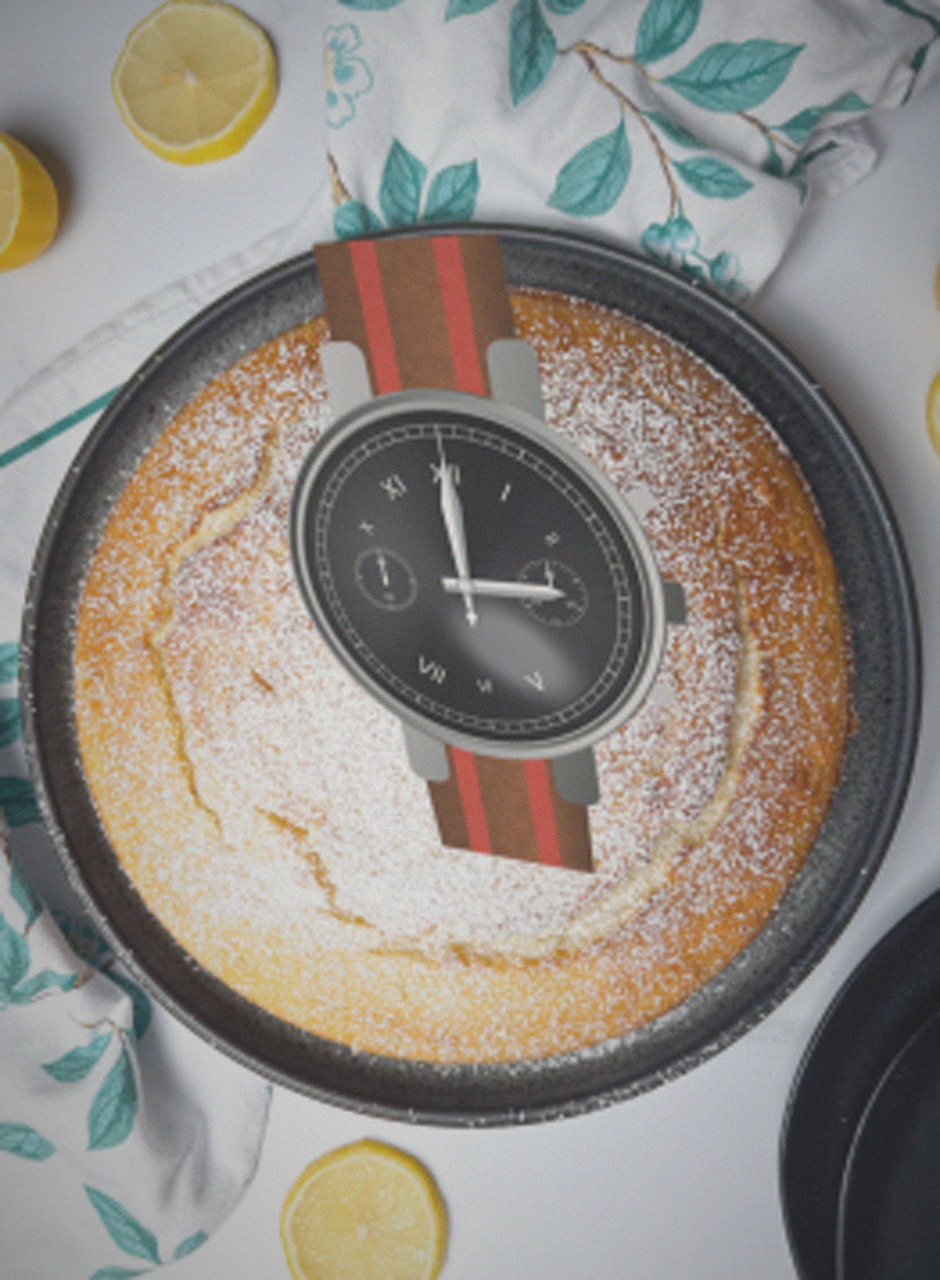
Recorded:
3,00
